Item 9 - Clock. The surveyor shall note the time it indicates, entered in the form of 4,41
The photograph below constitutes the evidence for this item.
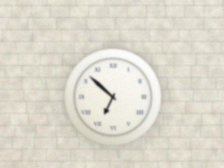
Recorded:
6,52
